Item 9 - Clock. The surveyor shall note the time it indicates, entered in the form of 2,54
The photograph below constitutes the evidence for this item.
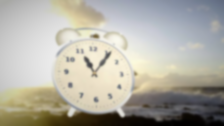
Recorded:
11,06
